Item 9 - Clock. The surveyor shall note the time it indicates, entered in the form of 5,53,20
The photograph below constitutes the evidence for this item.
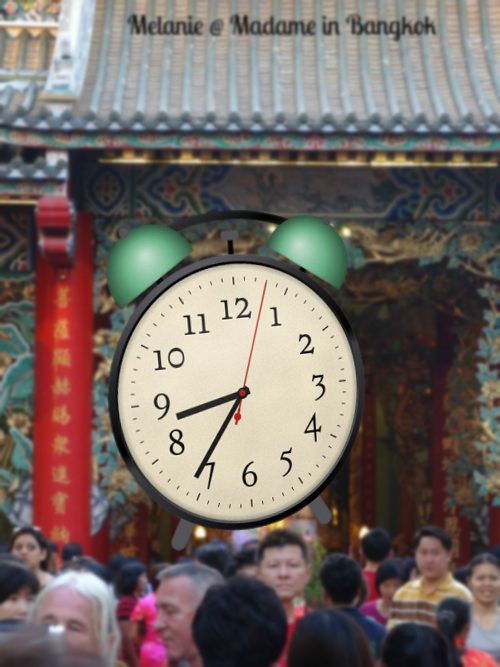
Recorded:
8,36,03
